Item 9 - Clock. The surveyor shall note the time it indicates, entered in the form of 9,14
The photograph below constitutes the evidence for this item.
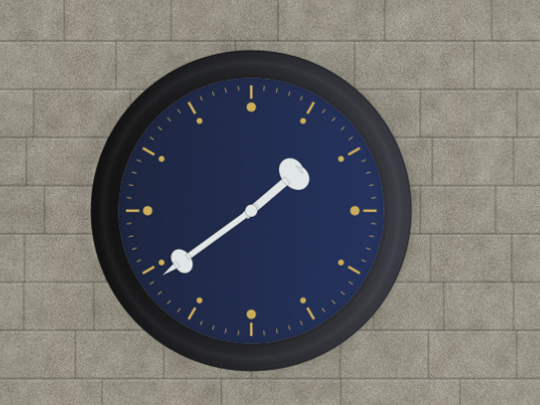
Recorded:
1,39
